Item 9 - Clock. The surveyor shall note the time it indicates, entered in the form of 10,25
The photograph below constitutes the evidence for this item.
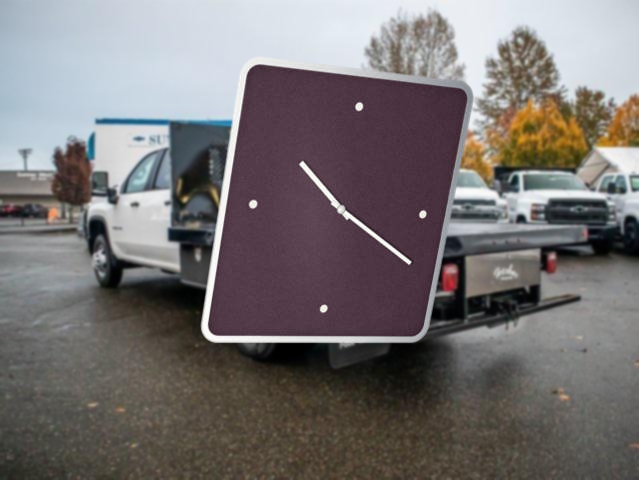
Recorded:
10,20
